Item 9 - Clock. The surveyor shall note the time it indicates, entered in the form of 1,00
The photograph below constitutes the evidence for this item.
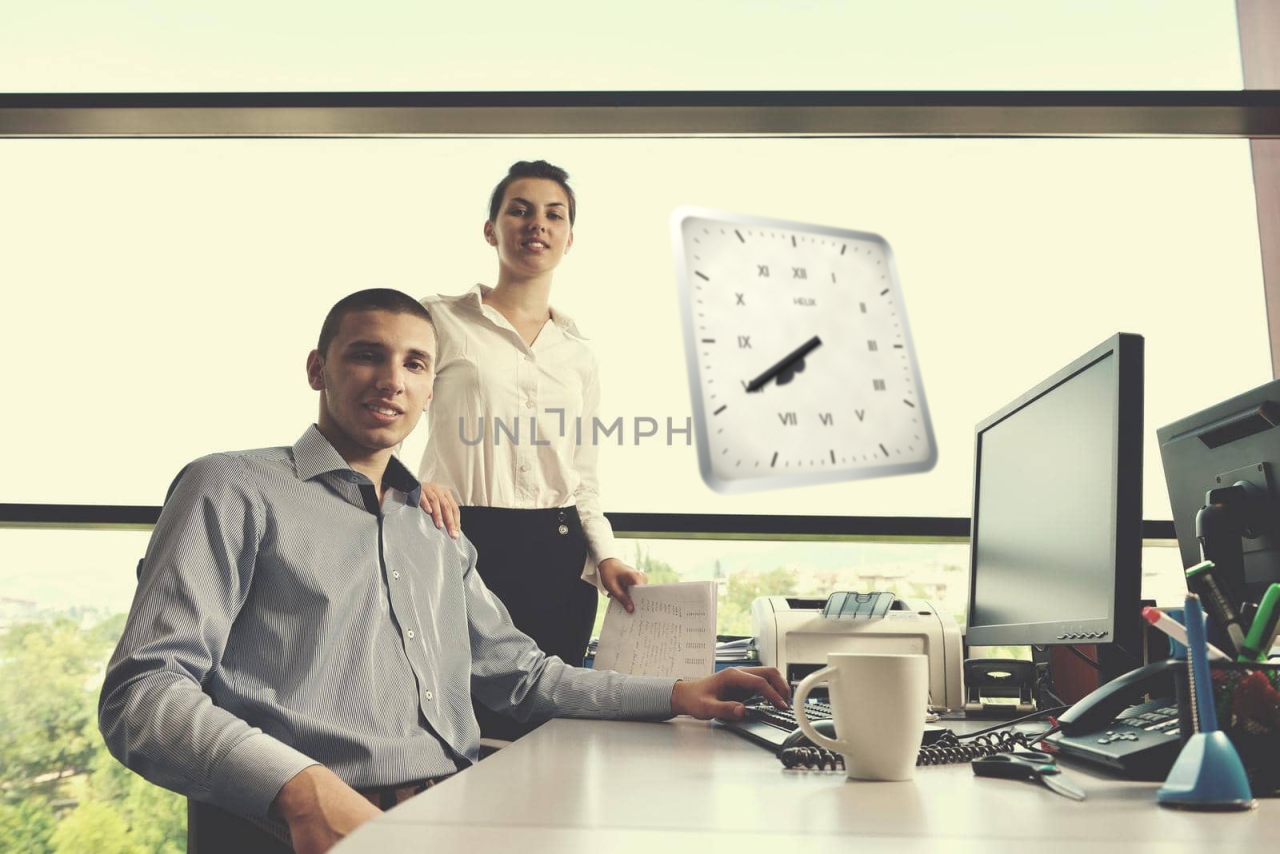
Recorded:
7,40
